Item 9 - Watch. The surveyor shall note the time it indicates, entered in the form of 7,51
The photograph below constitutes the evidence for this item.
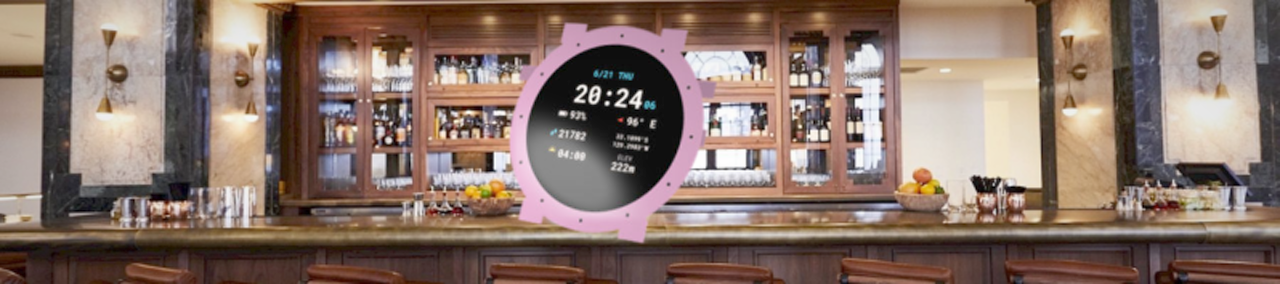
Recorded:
20,24
